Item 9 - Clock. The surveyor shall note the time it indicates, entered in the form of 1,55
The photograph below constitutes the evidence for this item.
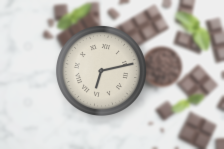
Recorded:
6,11
